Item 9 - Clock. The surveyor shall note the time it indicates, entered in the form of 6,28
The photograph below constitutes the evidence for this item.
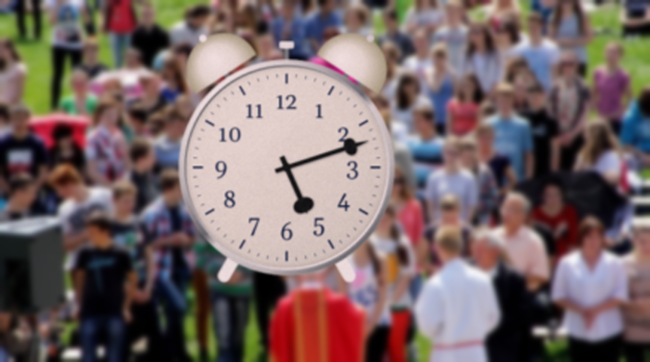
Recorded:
5,12
